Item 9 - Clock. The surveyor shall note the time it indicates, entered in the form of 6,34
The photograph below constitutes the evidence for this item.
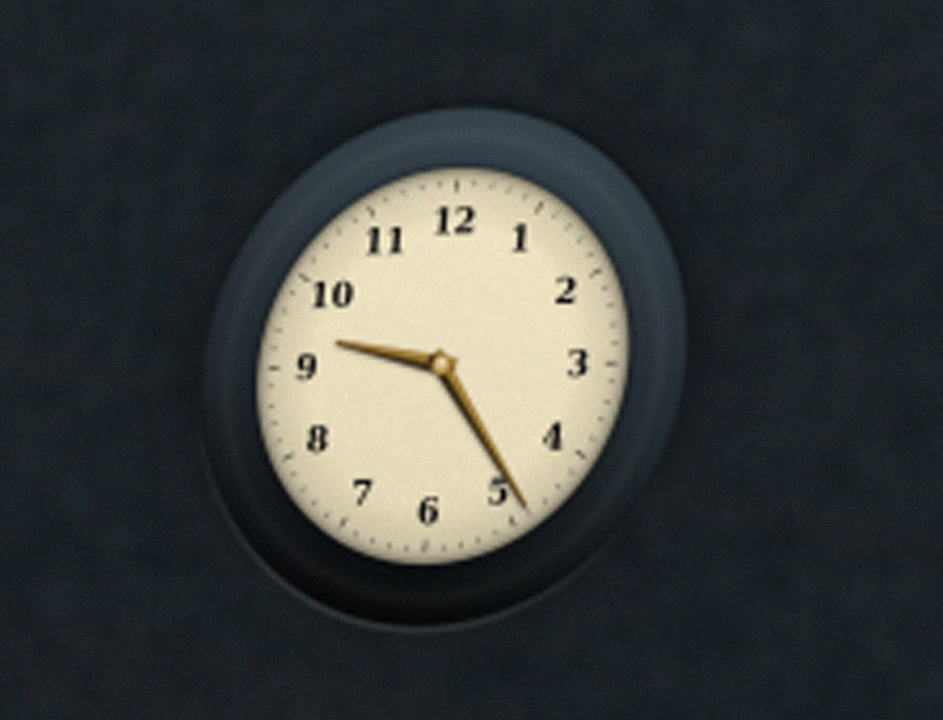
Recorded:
9,24
